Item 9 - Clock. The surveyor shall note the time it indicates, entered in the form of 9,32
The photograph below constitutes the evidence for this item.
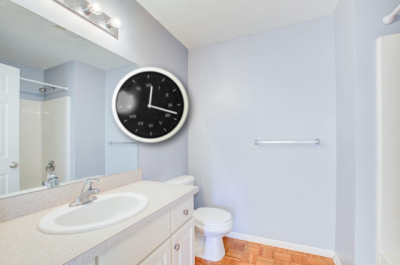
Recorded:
12,18
